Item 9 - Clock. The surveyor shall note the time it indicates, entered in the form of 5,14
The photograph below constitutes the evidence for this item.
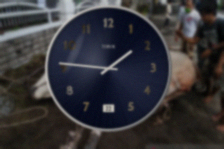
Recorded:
1,46
